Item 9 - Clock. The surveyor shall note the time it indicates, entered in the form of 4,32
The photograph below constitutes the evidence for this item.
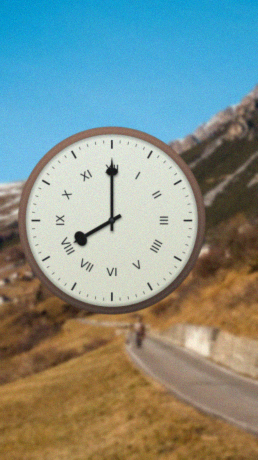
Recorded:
8,00
